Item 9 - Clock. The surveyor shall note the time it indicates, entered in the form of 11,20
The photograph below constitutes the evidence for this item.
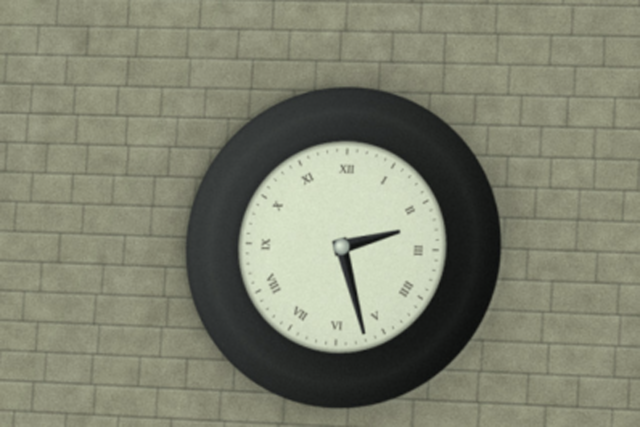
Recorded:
2,27
